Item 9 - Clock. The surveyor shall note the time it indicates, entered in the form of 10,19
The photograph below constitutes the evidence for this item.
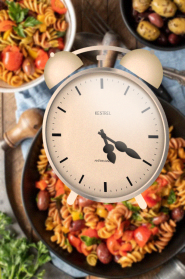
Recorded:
5,20
